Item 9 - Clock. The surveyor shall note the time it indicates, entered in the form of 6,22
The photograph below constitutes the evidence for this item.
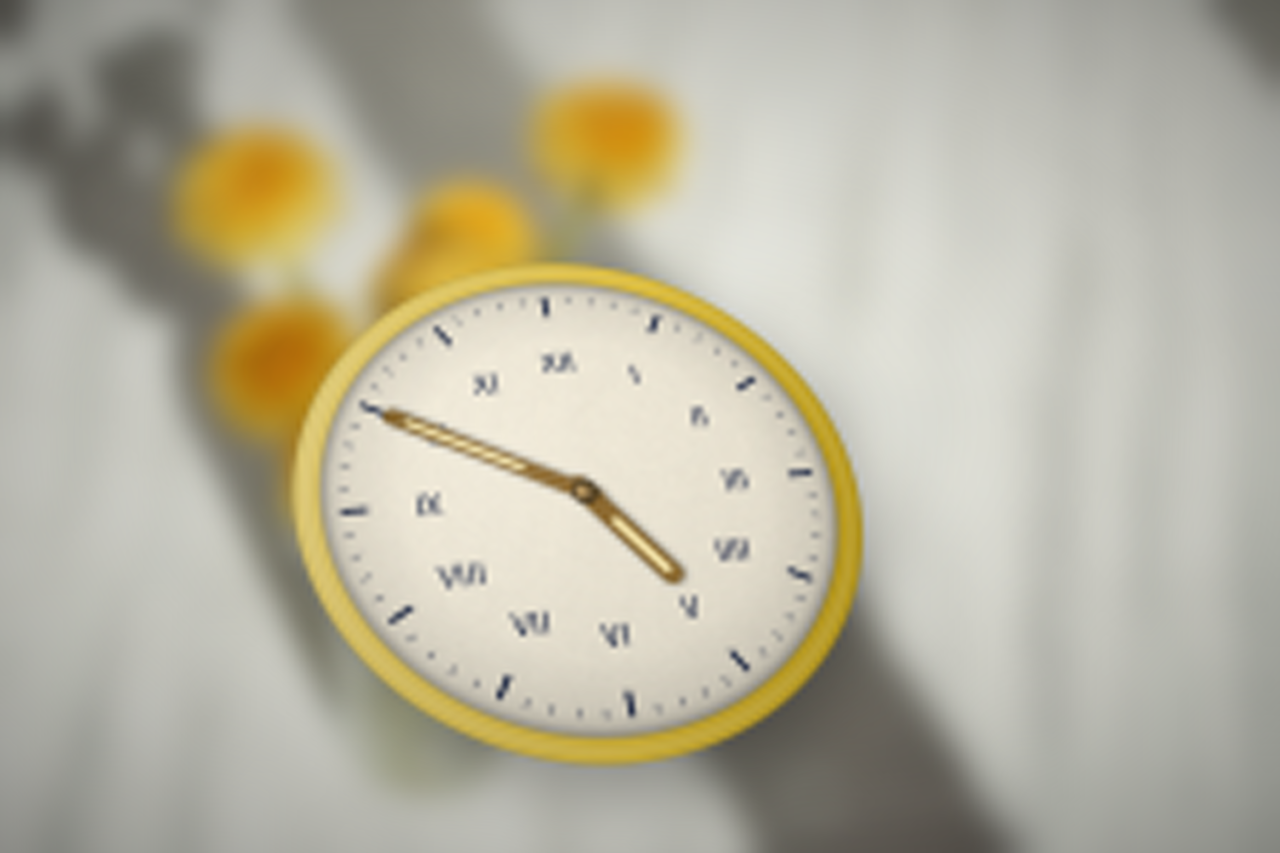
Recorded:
4,50
